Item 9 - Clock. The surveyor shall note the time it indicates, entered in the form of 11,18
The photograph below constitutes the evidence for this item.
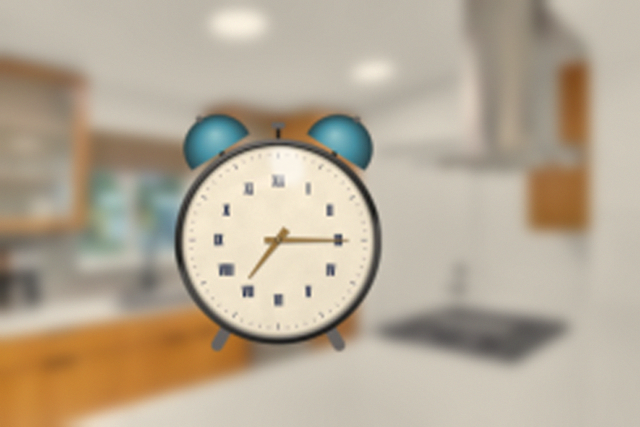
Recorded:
7,15
